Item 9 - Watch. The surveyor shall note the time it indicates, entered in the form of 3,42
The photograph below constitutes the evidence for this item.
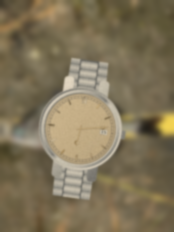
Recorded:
6,13
